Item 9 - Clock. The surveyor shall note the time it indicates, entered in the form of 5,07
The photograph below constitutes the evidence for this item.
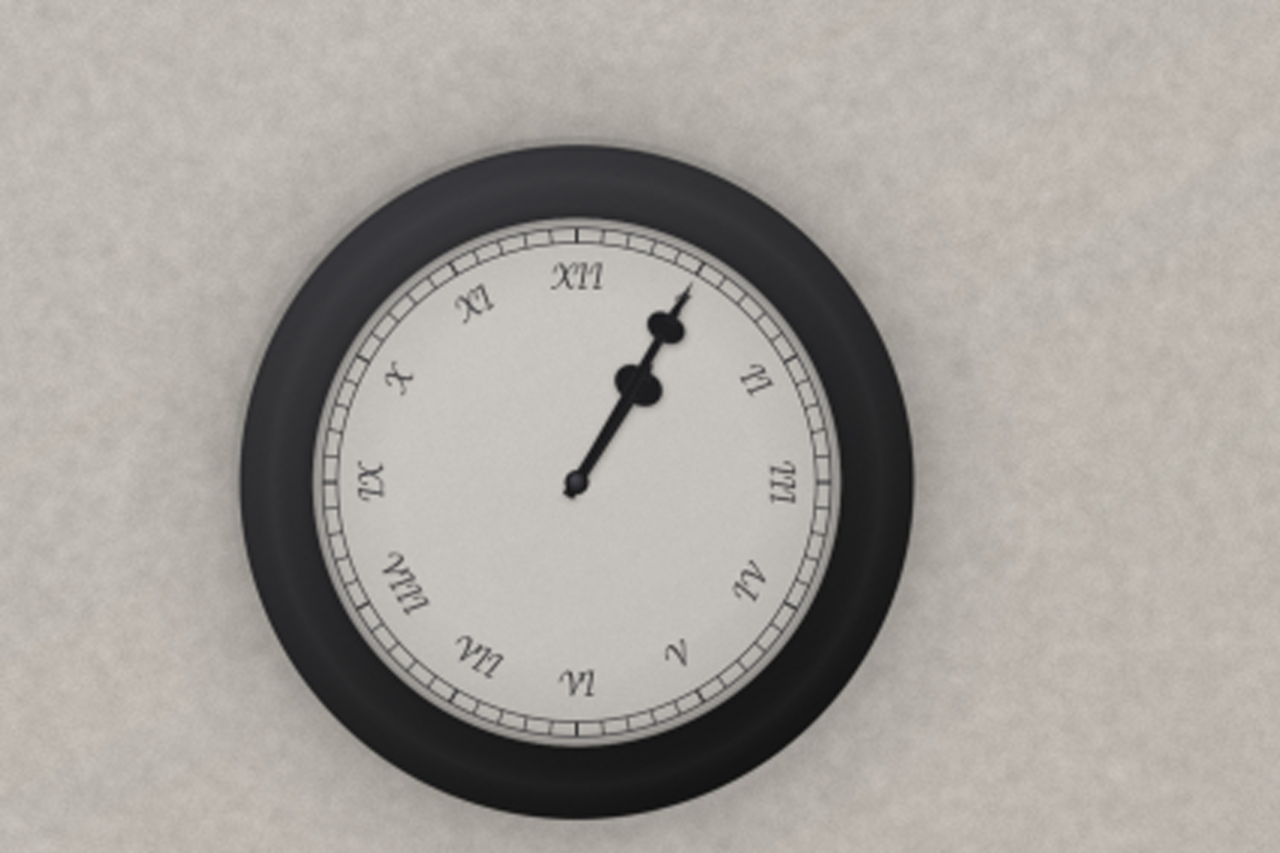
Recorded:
1,05
